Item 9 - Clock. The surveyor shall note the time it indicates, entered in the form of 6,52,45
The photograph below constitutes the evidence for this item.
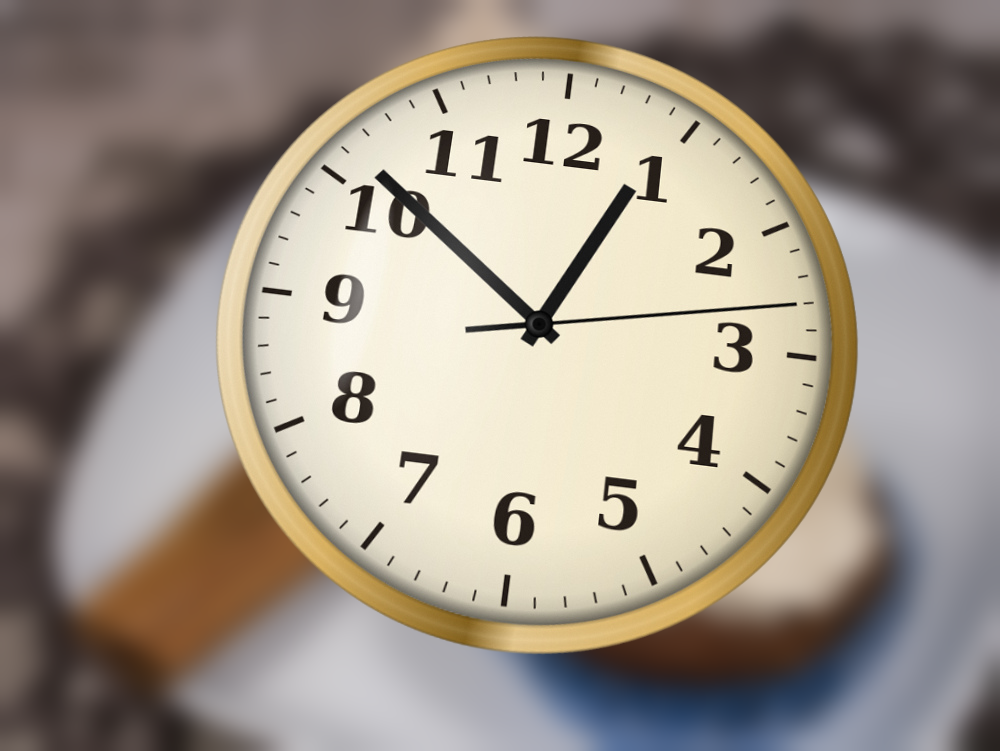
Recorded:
12,51,13
